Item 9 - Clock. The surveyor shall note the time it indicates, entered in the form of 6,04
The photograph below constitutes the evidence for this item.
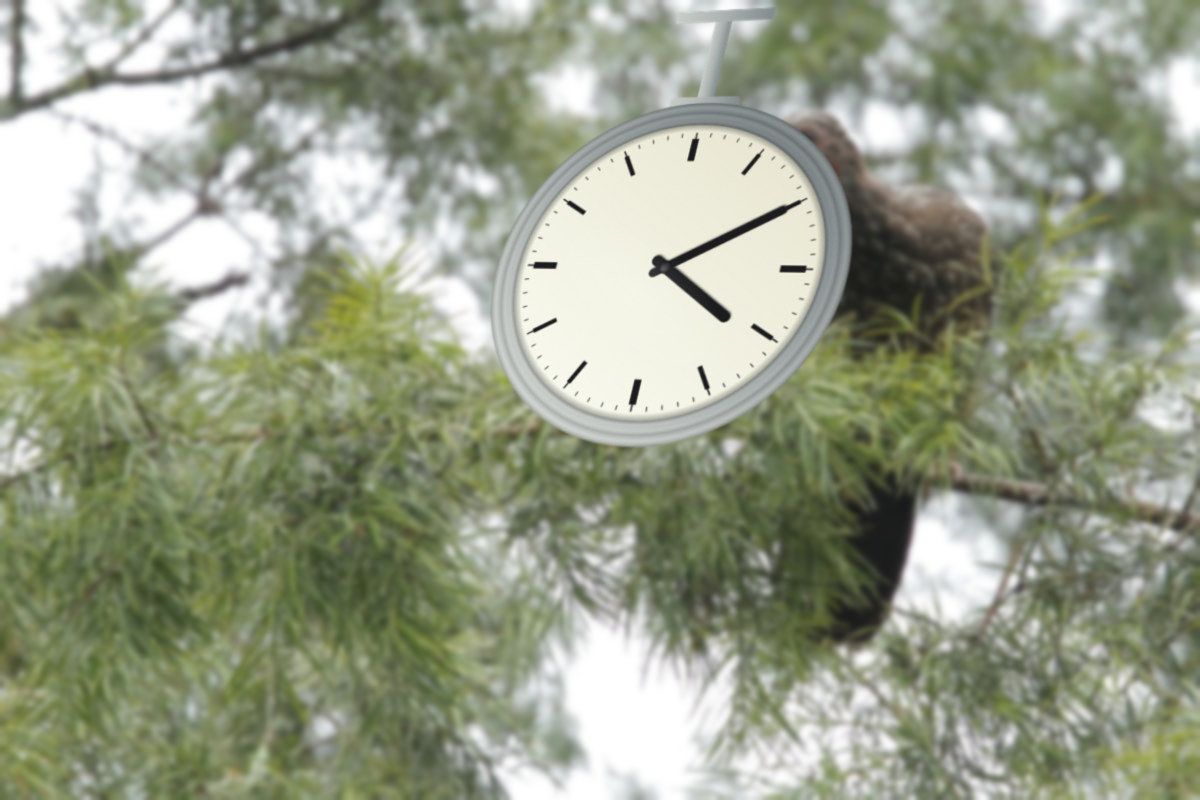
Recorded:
4,10
